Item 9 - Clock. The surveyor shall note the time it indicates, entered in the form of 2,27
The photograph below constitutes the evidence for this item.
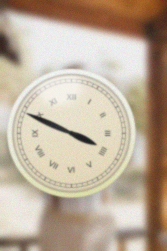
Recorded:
3,49
